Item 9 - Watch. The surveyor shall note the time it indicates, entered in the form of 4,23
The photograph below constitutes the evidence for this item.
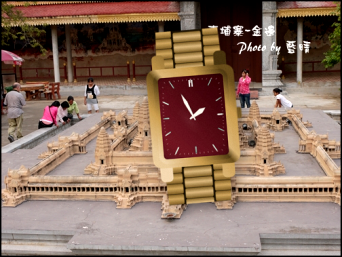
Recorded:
1,56
